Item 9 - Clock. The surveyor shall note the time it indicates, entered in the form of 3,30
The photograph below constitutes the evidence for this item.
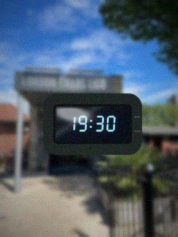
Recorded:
19,30
